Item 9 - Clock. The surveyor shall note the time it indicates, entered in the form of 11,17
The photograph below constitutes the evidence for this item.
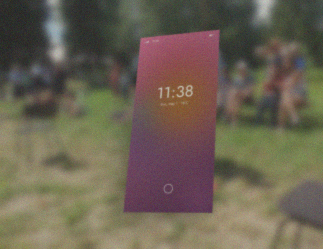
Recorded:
11,38
